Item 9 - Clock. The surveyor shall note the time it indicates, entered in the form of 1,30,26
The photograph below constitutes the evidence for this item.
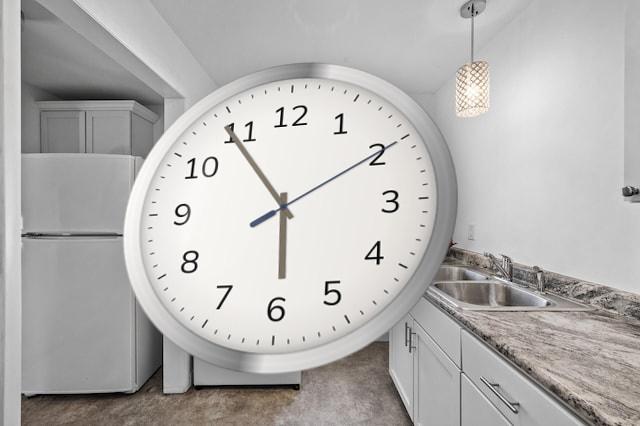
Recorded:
5,54,10
